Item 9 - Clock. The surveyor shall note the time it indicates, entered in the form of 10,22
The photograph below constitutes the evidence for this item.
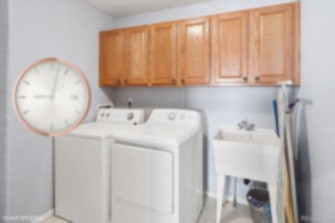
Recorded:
9,02
